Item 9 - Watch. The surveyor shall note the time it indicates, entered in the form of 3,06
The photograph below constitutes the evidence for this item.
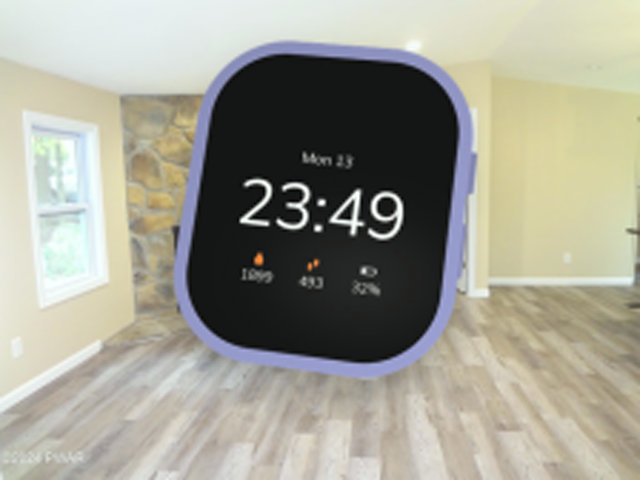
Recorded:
23,49
